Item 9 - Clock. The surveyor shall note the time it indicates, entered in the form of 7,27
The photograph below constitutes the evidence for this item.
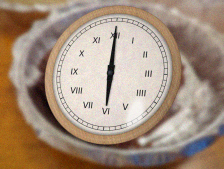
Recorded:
6,00
